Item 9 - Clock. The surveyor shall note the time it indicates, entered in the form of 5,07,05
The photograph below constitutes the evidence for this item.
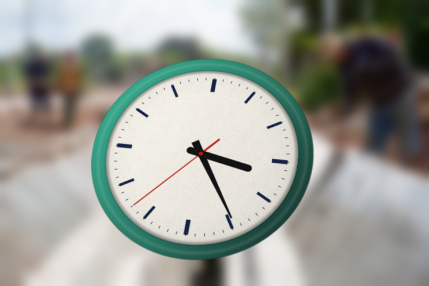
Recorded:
3,24,37
